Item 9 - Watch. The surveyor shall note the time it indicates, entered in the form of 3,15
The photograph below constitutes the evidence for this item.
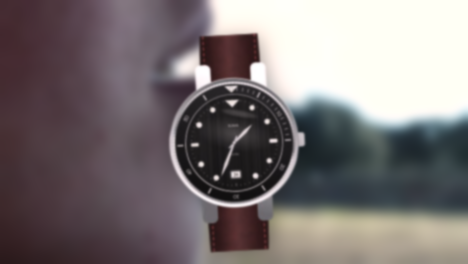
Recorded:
1,34
